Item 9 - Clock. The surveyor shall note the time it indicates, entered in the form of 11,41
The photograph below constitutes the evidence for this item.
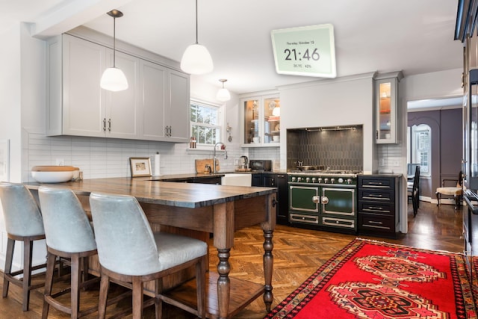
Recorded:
21,46
